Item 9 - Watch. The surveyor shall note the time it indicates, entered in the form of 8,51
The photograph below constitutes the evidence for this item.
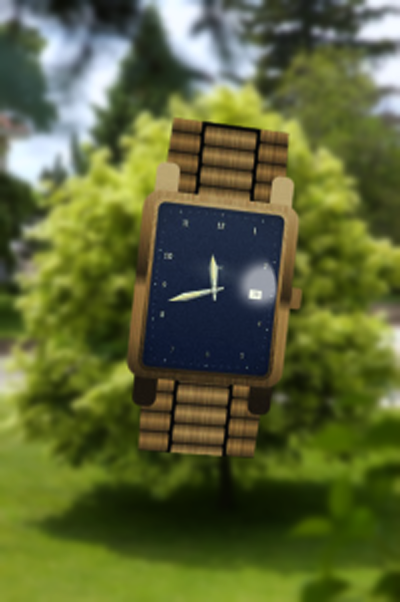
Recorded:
11,42
